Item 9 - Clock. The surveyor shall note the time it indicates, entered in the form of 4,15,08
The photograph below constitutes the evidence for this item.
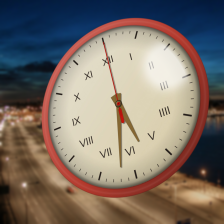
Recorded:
5,32,00
